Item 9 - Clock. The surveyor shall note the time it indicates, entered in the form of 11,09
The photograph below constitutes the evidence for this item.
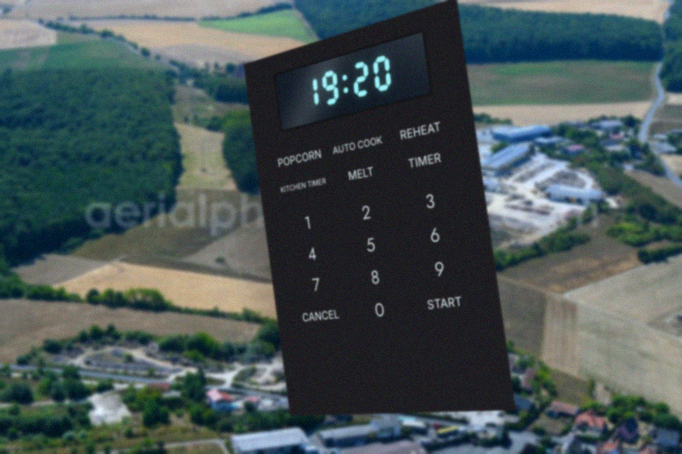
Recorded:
19,20
